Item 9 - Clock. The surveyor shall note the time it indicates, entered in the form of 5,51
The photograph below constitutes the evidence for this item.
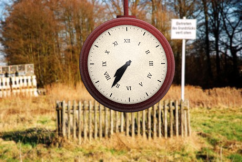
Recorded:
7,36
